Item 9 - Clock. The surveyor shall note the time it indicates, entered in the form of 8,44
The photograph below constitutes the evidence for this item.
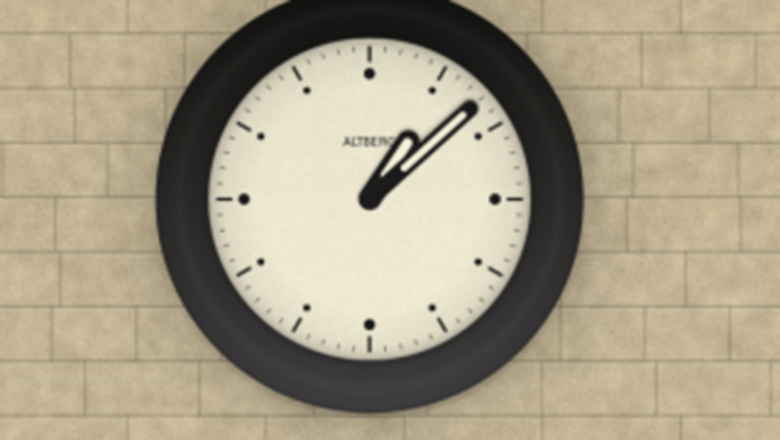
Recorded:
1,08
